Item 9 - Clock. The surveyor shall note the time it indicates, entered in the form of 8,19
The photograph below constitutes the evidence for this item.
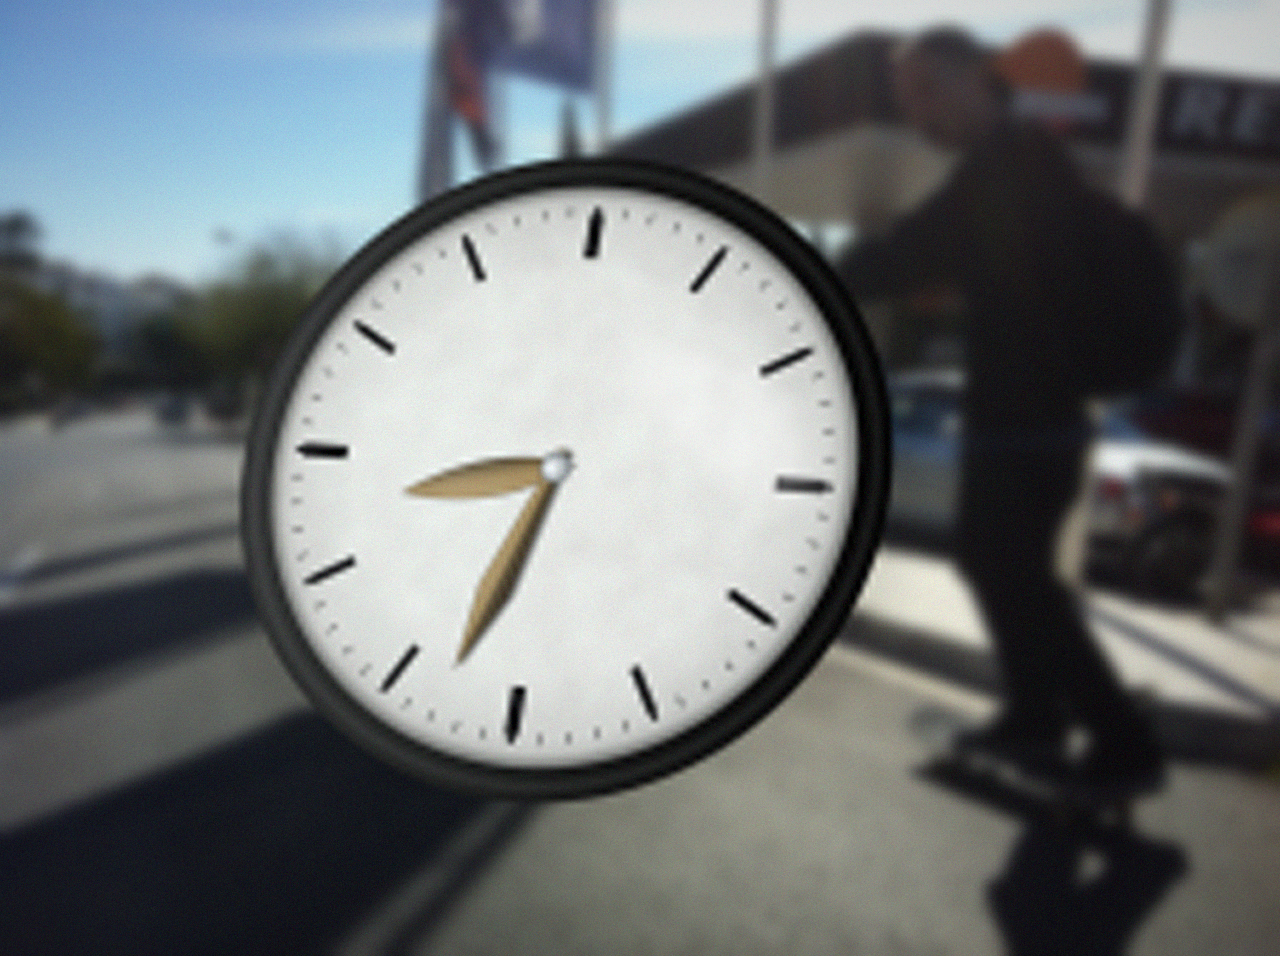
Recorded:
8,33
